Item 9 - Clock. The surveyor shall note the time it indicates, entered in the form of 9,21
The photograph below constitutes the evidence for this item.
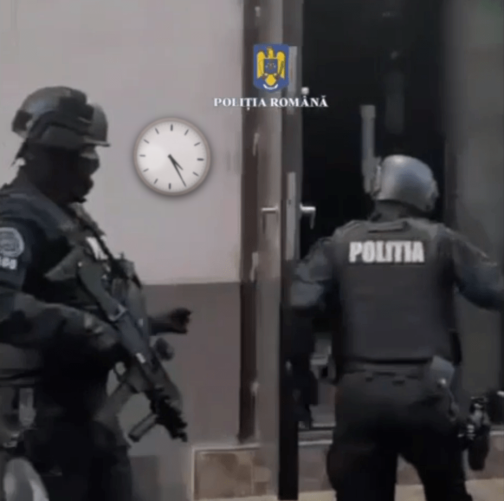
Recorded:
4,25
